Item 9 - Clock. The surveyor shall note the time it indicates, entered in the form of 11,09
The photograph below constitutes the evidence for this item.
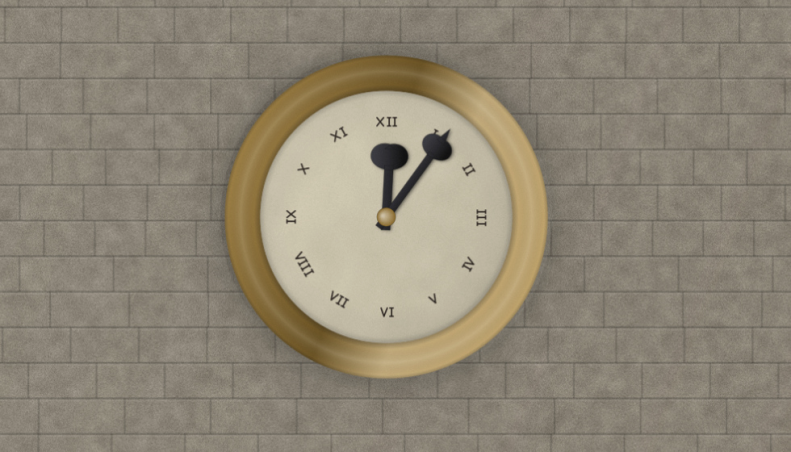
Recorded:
12,06
